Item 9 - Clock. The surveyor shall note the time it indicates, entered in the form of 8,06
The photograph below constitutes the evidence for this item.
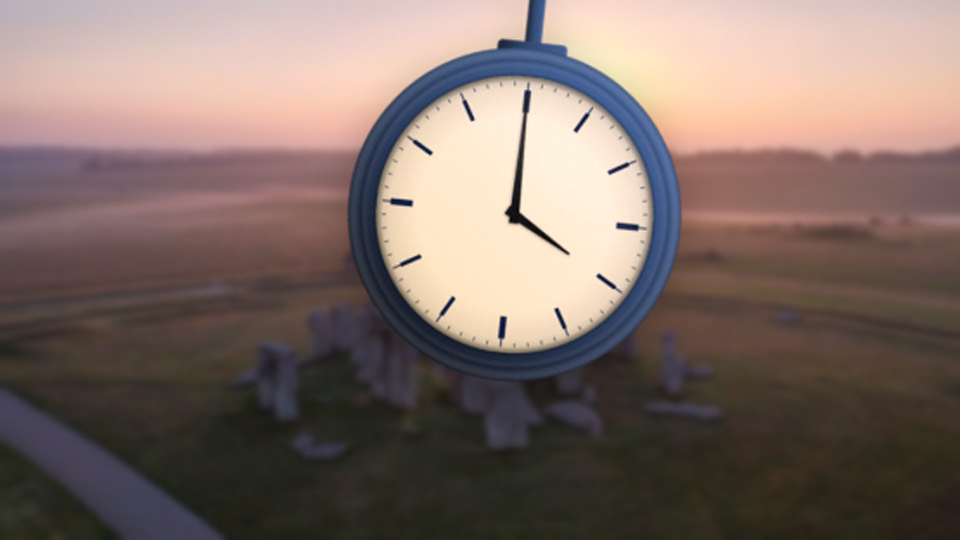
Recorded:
4,00
